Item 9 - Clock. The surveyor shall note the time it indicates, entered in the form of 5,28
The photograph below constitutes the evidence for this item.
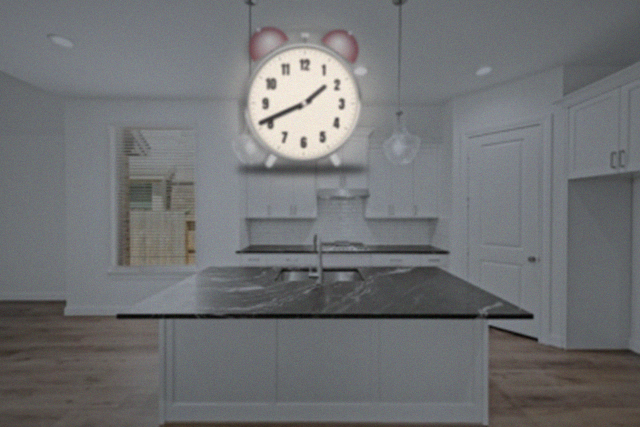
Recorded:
1,41
